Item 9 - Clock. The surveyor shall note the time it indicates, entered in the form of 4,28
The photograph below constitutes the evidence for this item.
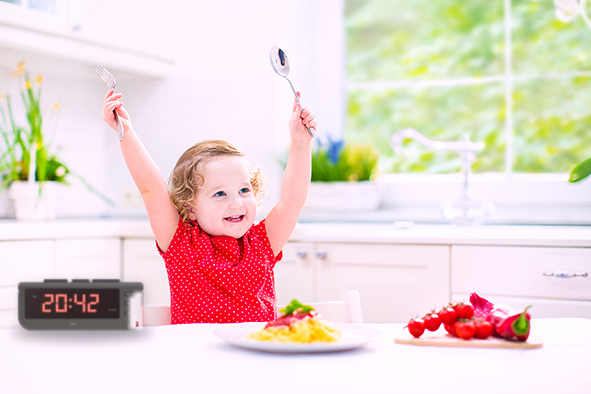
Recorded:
20,42
